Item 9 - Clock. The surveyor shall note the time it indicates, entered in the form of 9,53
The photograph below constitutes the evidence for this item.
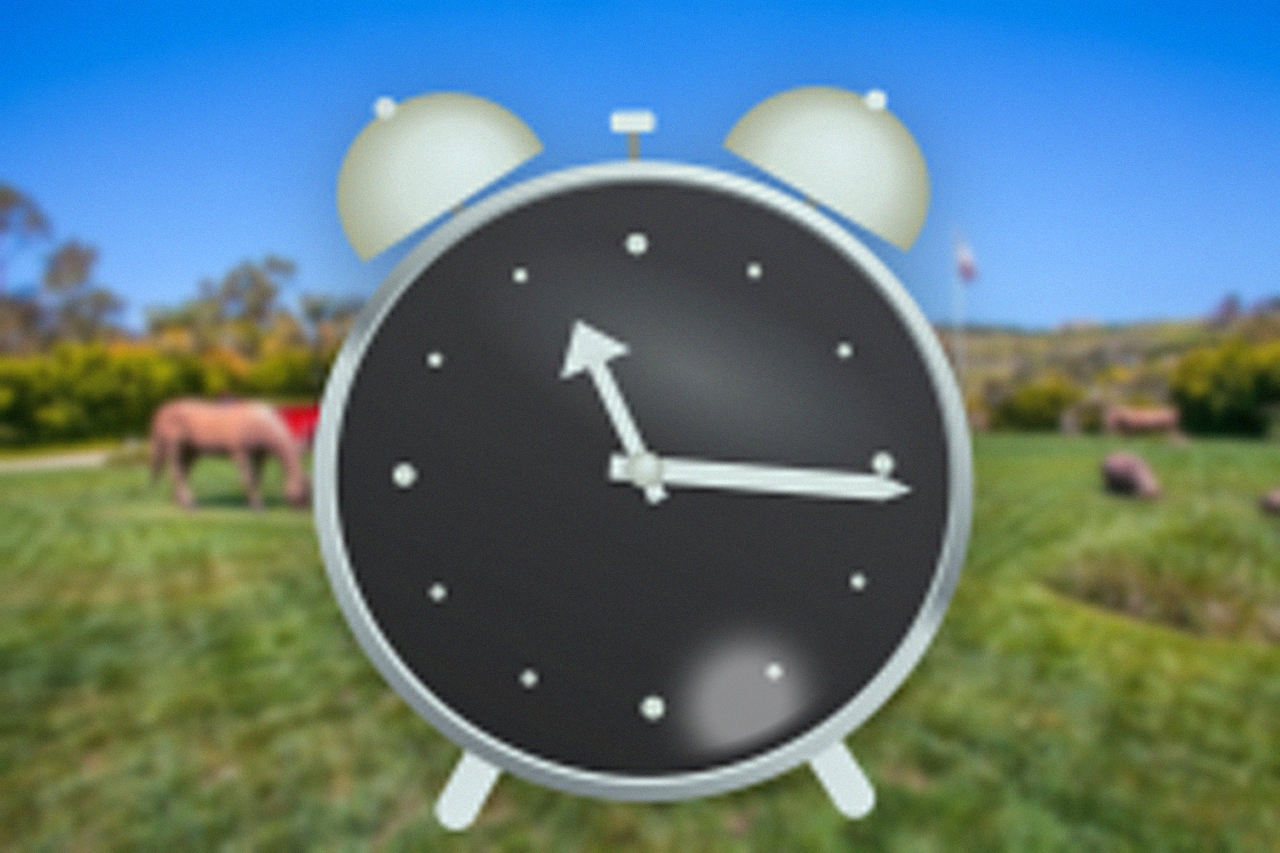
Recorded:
11,16
